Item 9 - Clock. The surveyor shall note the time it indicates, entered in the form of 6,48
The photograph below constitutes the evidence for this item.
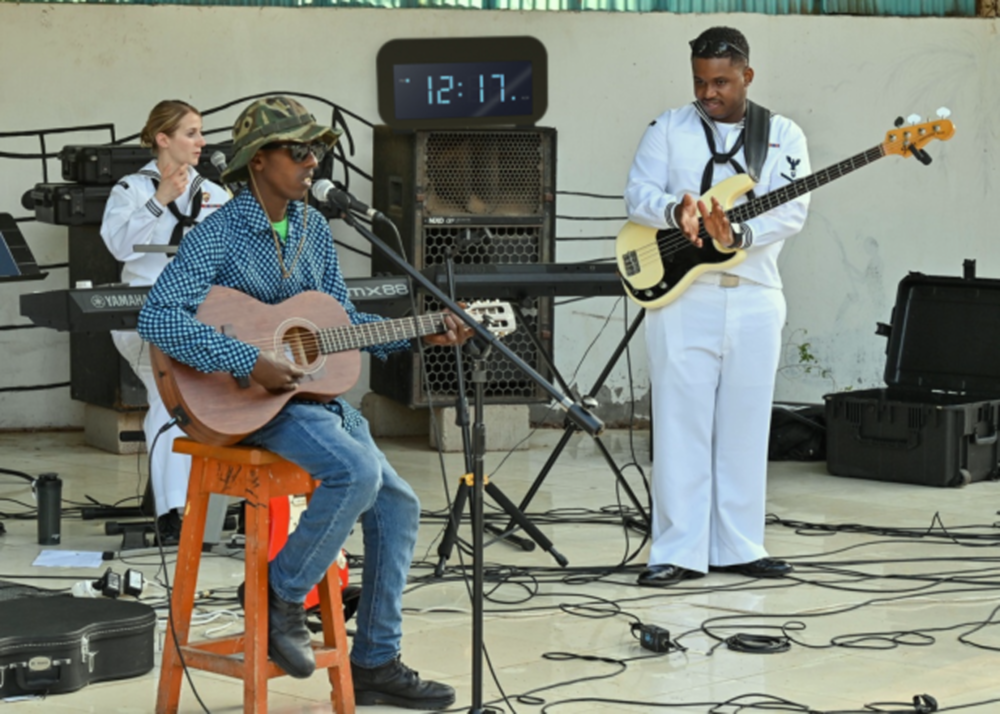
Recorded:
12,17
